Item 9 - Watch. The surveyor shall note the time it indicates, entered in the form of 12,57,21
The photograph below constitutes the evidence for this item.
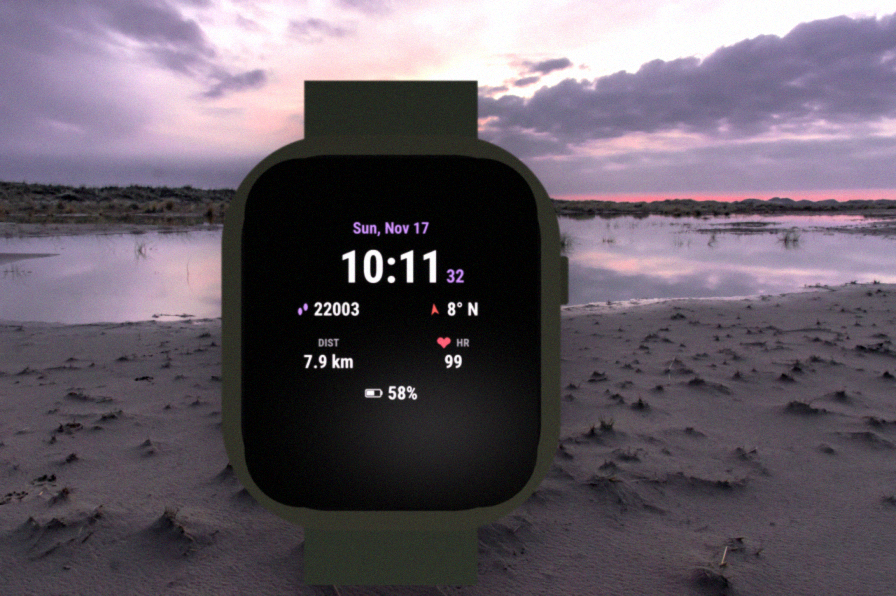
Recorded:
10,11,32
